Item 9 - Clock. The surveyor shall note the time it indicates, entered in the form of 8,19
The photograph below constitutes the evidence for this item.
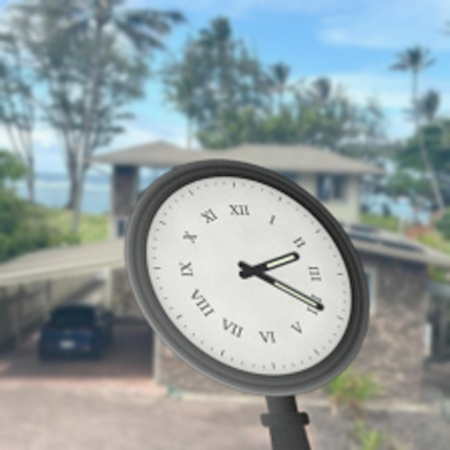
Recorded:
2,20
